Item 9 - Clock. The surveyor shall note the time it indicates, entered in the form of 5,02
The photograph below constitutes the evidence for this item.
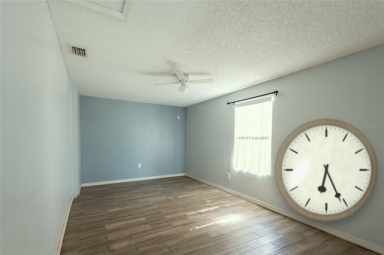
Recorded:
6,26
